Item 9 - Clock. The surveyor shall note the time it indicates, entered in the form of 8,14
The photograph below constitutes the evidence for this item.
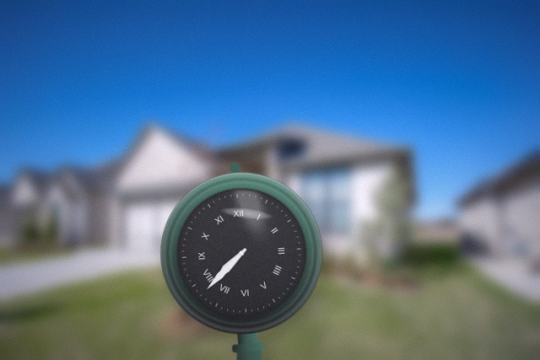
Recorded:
7,38
